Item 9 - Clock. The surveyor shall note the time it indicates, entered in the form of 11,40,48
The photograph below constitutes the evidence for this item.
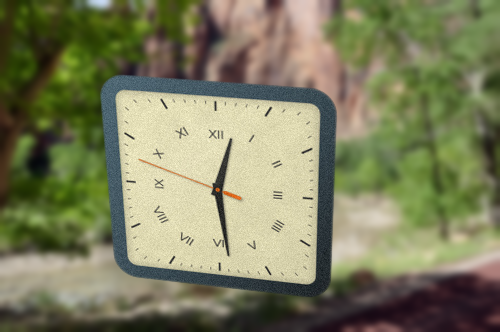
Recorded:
12,28,48
